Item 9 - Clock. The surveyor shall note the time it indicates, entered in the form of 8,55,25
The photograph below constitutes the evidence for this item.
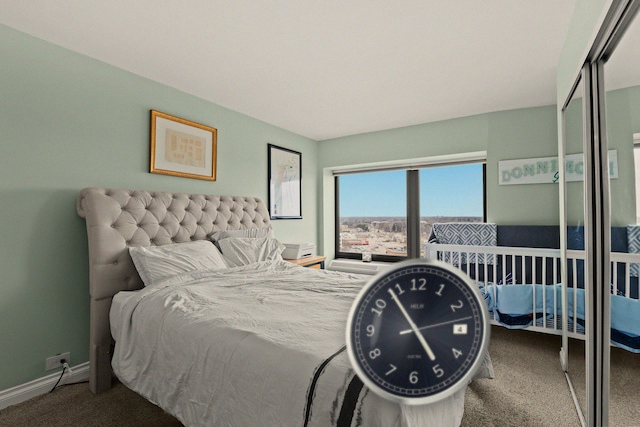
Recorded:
4,54,13
